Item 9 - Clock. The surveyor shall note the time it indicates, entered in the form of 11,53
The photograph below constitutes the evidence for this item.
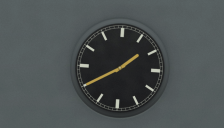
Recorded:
1,40
